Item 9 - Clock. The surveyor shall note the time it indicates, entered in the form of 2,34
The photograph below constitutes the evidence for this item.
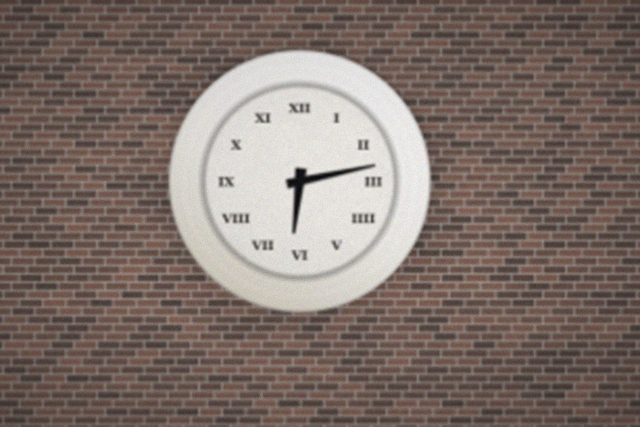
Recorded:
6,13
